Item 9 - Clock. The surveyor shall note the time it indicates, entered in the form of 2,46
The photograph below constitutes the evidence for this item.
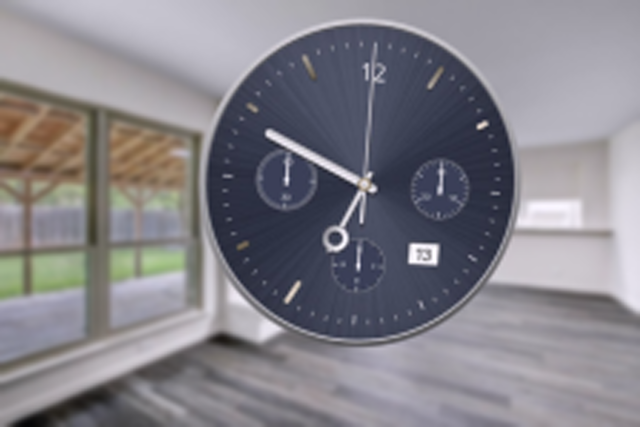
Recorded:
6,49
